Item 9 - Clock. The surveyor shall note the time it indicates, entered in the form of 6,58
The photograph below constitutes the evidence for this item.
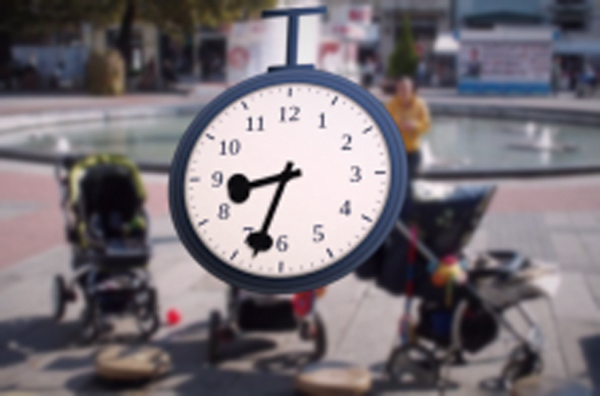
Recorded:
8,33
